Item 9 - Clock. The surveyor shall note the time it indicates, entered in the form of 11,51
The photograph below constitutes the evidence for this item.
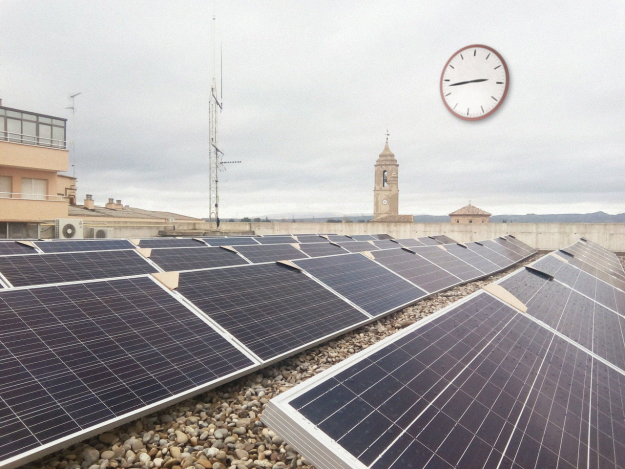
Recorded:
2,43
